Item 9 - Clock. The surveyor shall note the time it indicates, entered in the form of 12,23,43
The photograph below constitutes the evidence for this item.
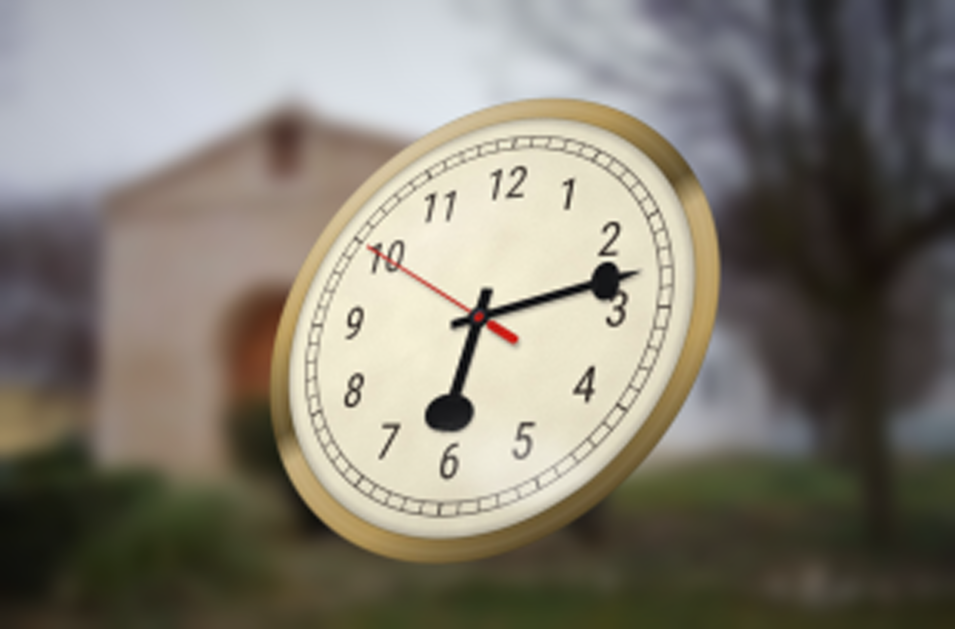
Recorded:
6,12,50
